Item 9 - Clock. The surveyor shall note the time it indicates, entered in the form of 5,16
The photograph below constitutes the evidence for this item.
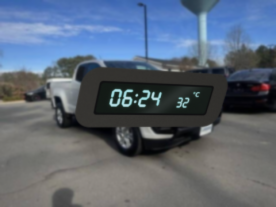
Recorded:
6,24
